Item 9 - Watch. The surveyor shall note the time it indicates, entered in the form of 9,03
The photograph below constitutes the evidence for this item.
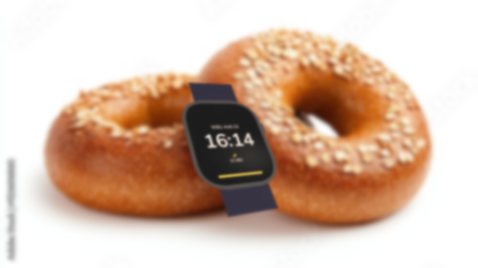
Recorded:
16,14
